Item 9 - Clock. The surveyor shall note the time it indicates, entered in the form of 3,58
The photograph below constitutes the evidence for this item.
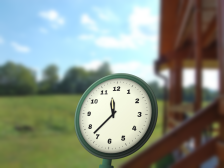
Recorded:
11,37
